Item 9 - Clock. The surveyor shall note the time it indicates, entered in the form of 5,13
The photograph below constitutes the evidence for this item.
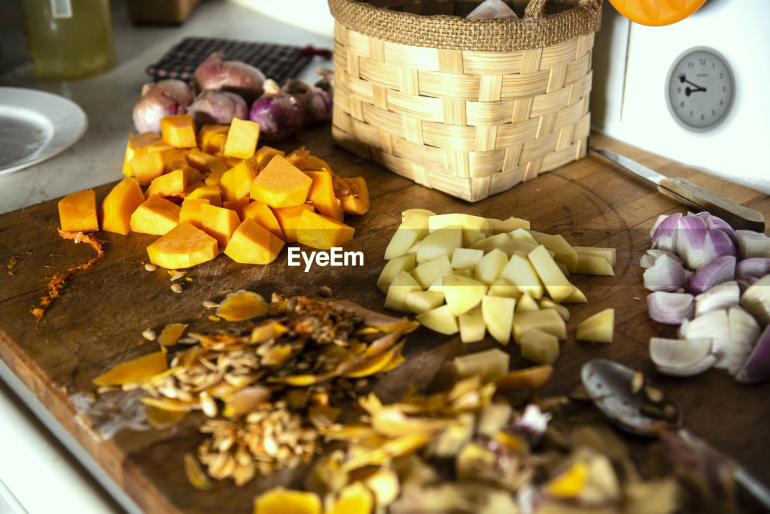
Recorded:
8,49
